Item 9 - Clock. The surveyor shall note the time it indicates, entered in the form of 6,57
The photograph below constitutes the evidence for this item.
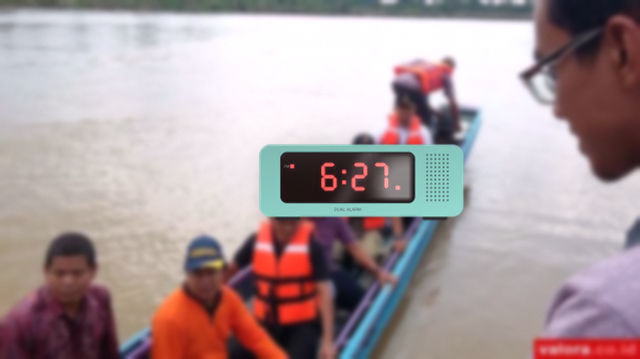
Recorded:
6,27
